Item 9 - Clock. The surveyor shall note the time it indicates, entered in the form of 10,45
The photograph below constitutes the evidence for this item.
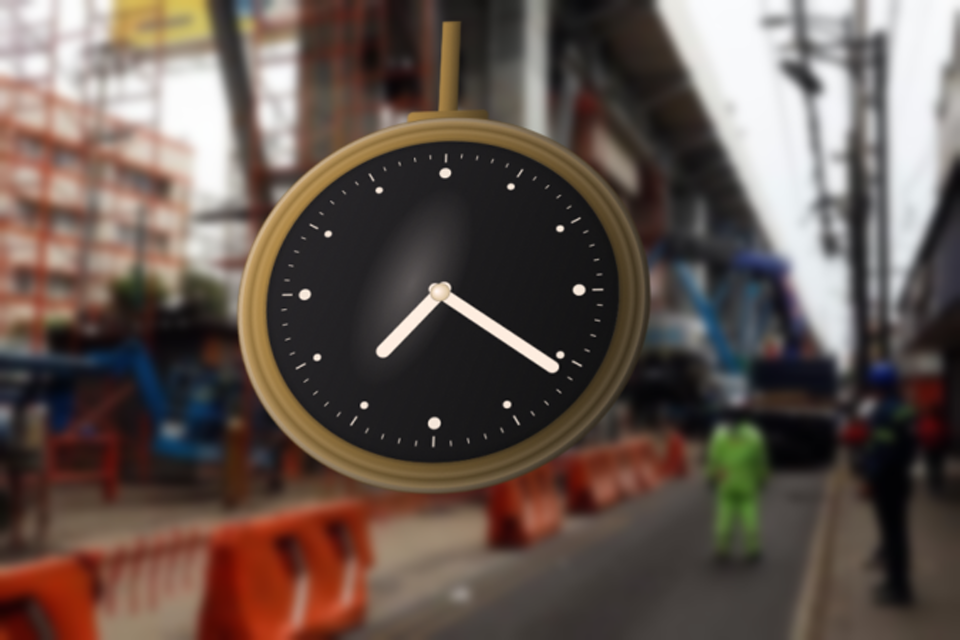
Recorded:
7,21
